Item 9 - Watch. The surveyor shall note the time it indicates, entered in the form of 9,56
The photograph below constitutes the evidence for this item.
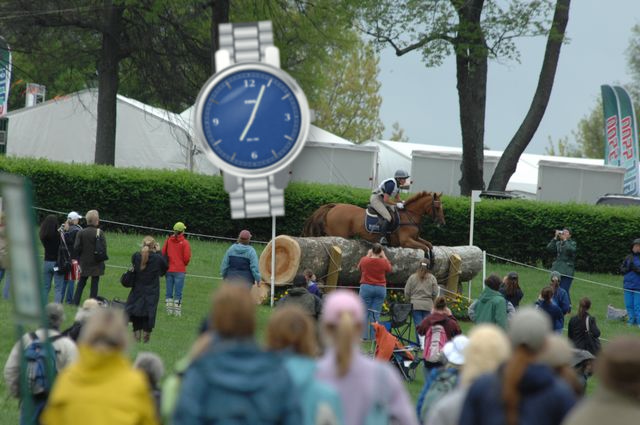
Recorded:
7,04
